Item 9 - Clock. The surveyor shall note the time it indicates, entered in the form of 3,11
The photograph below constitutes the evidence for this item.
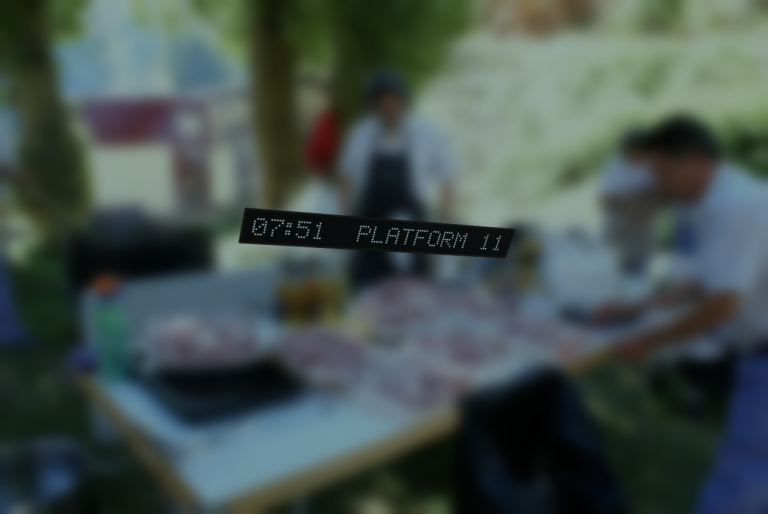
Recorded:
7,51
